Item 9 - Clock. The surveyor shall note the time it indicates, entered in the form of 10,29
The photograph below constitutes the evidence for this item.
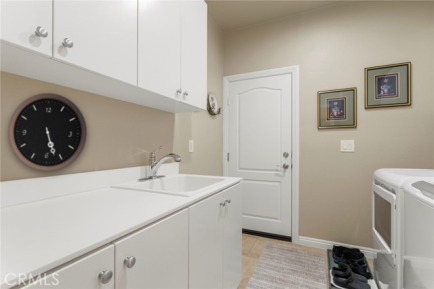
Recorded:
5,27
